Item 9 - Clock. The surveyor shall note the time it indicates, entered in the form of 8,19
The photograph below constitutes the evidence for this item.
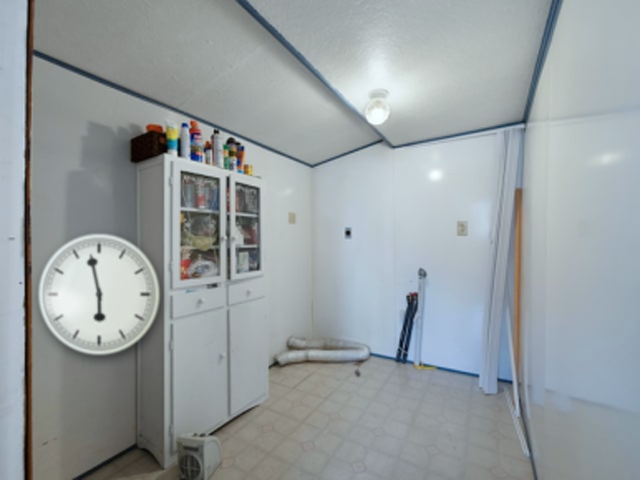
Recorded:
5,58
